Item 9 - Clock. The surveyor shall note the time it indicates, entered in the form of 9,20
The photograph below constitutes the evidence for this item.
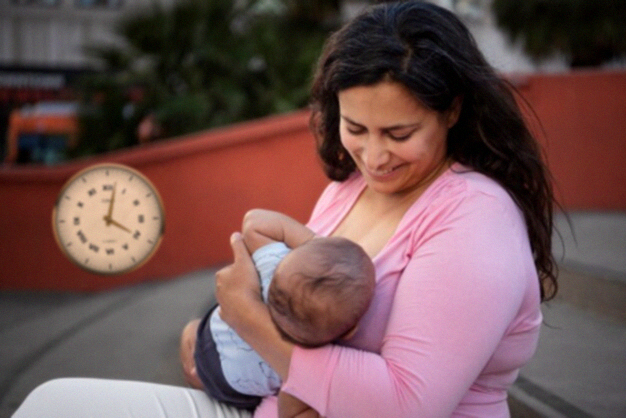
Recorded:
4,02
